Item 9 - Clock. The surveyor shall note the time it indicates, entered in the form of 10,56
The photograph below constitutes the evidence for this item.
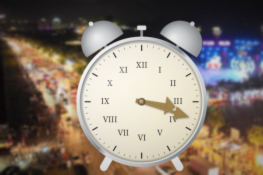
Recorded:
3,18
